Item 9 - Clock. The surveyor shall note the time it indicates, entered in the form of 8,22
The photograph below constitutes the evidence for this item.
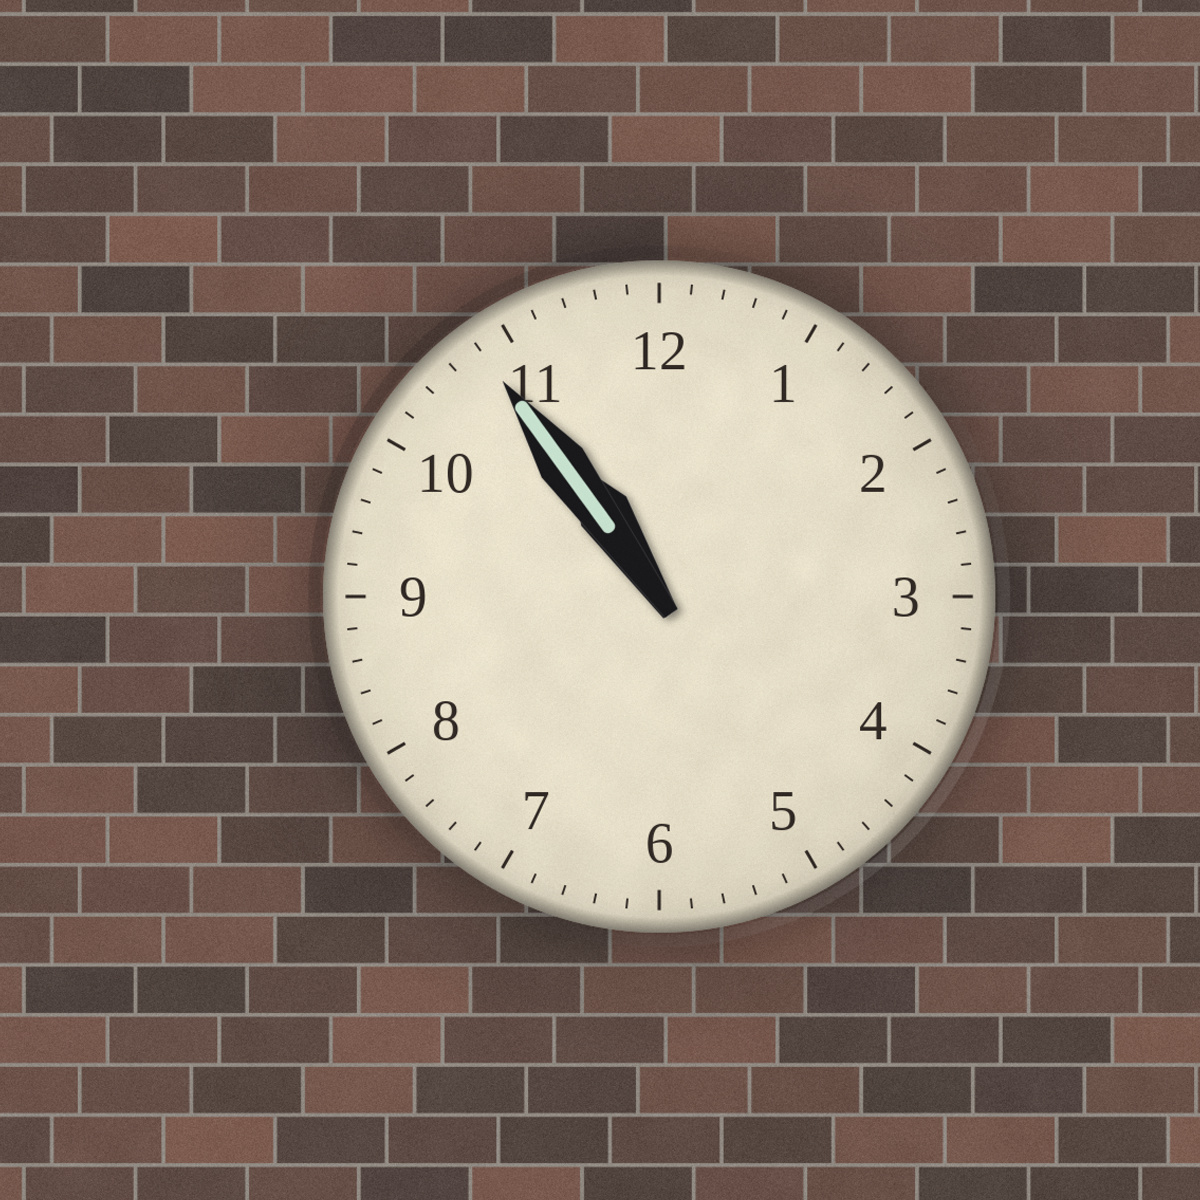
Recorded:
10,54
